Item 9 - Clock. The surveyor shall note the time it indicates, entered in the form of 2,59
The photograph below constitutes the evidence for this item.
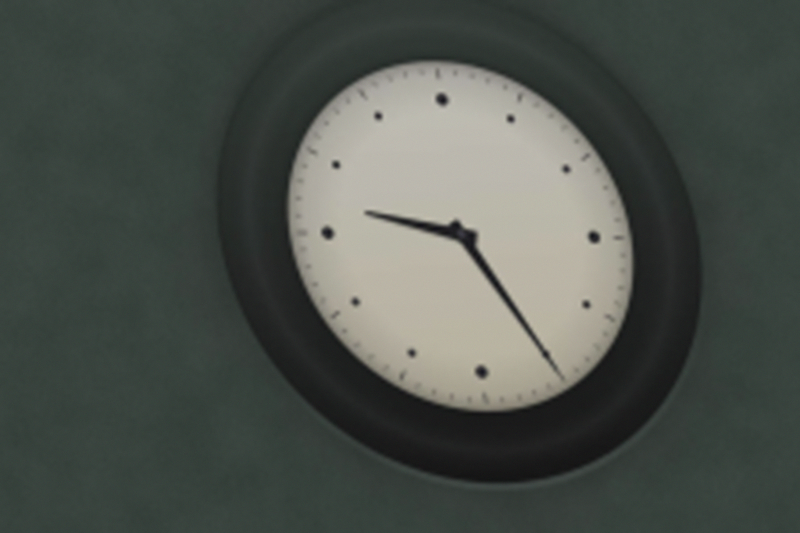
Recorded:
9,25
